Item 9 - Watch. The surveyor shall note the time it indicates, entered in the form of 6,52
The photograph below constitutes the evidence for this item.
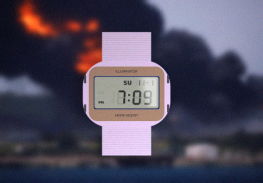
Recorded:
7,09
